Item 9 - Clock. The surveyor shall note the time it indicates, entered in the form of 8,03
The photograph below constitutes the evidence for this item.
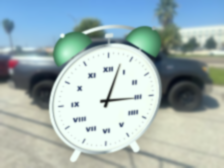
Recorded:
3,03
